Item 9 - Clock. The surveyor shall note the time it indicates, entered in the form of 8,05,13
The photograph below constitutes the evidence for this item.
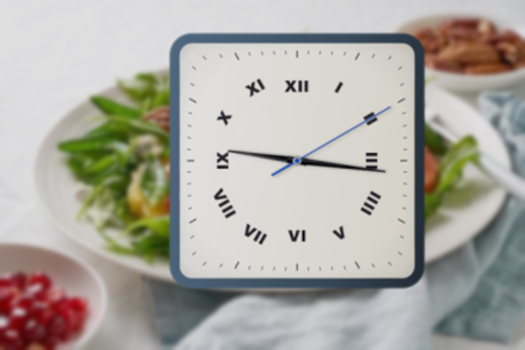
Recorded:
9,16,10
